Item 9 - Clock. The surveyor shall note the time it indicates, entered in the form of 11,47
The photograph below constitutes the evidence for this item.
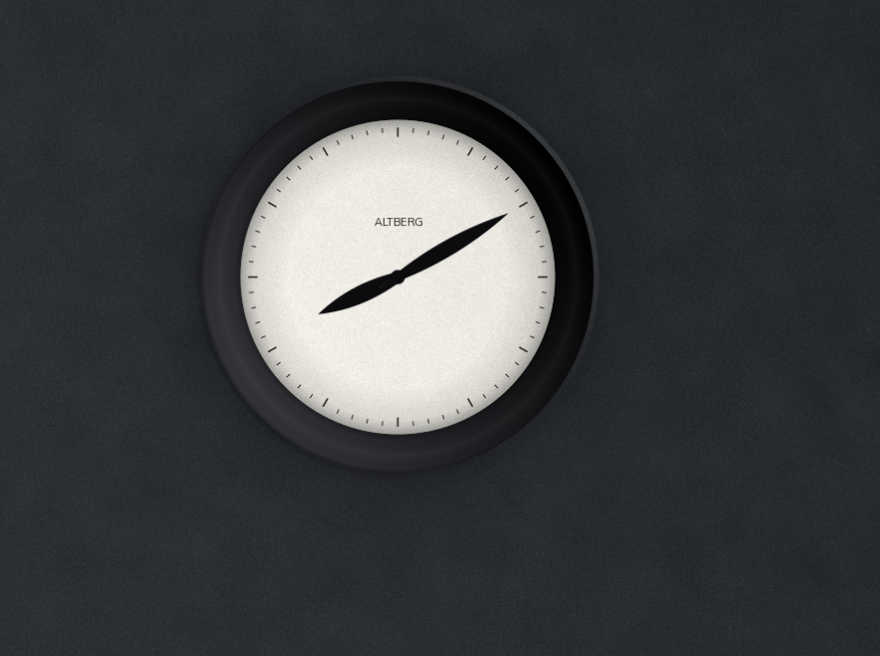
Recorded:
8,10
